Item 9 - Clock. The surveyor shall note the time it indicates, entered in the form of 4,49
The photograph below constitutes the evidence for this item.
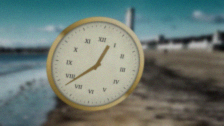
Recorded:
12,38
